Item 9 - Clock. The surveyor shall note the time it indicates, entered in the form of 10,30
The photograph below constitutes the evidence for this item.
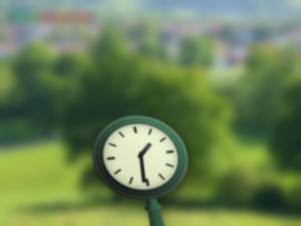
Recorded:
1,31
